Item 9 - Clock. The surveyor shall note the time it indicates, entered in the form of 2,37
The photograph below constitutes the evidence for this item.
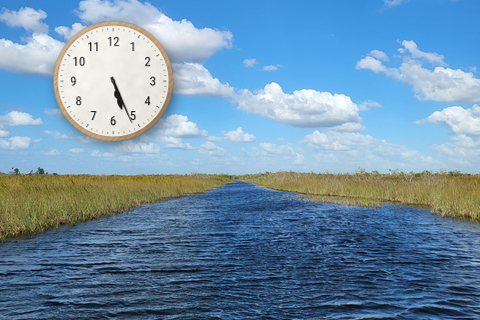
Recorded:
5,26
